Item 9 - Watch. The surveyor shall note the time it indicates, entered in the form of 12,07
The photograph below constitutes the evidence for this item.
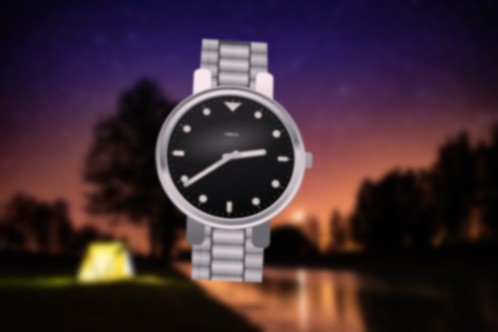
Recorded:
2,39
